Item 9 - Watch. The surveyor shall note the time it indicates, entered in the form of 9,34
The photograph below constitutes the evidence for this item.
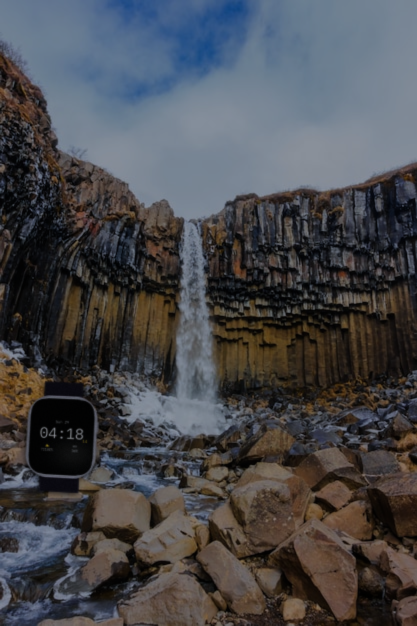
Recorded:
4,18
